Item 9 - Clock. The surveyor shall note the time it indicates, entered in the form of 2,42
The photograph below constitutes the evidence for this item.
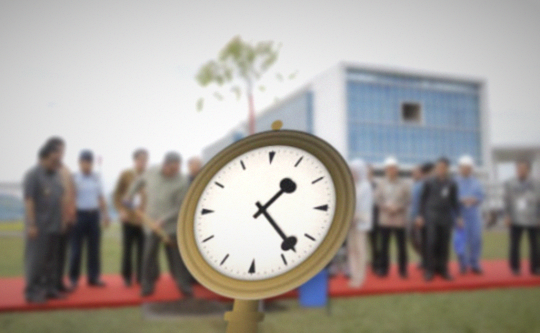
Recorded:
1,23
